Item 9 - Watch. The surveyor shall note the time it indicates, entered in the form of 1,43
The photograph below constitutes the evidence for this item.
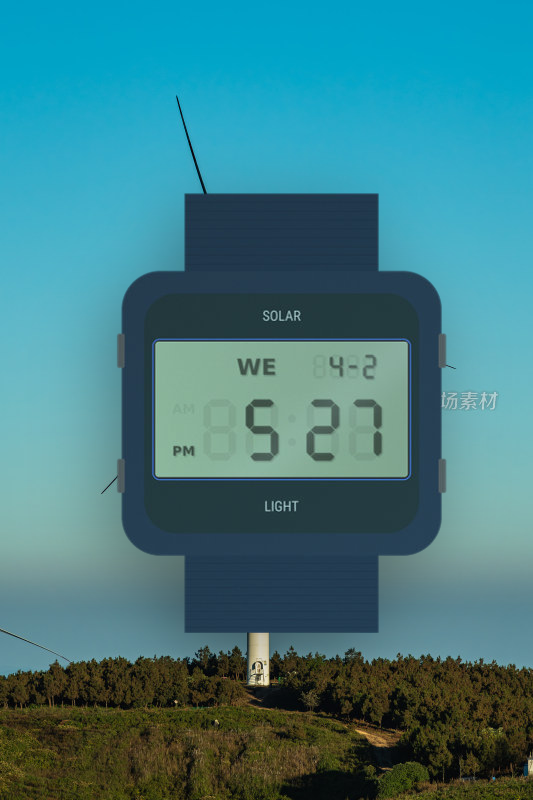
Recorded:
5,27
